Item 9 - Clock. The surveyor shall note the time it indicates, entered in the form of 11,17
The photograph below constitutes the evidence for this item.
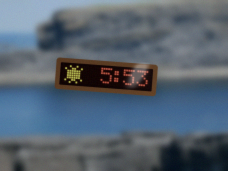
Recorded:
5,53
